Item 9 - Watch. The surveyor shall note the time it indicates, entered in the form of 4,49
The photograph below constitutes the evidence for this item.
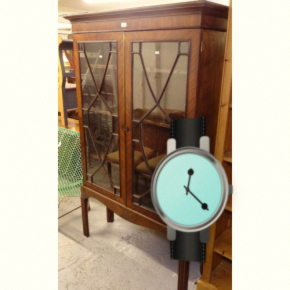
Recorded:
12,22
